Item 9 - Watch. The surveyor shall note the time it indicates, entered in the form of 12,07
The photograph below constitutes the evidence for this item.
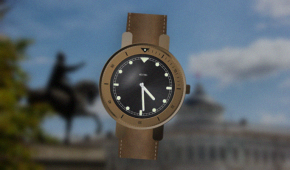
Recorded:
4,29
